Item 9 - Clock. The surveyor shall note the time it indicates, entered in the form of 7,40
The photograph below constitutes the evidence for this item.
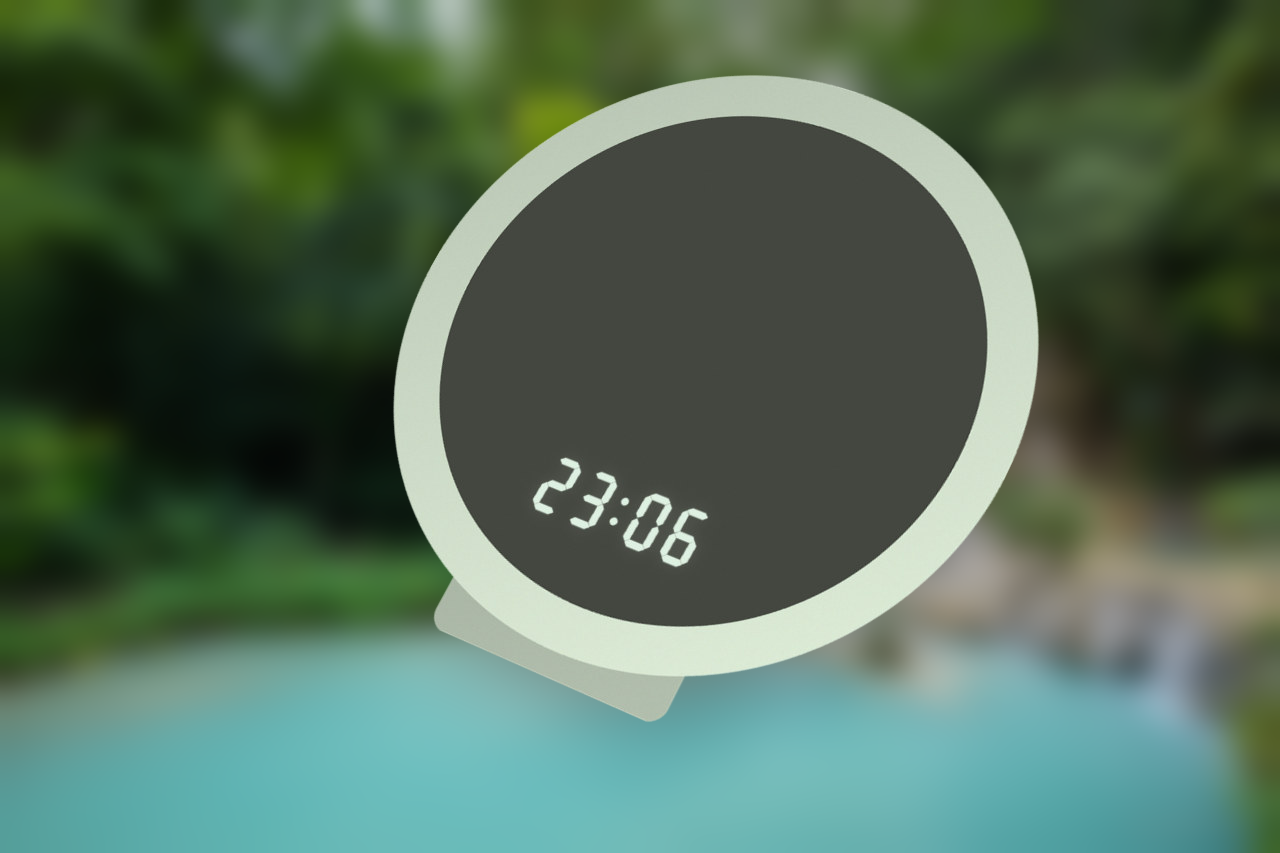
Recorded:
23,06
